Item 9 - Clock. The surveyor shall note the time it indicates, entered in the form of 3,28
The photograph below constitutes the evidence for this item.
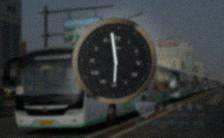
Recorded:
5,58
